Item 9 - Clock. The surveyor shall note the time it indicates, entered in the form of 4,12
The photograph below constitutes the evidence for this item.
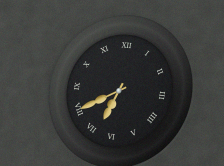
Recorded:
6,40
